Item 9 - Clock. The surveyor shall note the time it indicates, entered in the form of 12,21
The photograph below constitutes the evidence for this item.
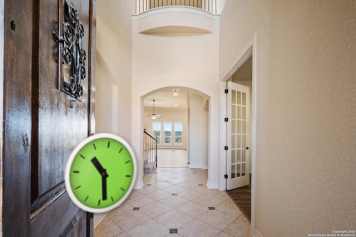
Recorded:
10,28
